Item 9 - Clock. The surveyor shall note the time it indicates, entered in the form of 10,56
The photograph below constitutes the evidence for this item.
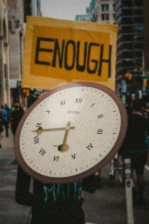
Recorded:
5,43
